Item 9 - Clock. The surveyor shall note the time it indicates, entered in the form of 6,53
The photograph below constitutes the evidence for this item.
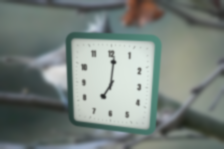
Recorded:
7,01
